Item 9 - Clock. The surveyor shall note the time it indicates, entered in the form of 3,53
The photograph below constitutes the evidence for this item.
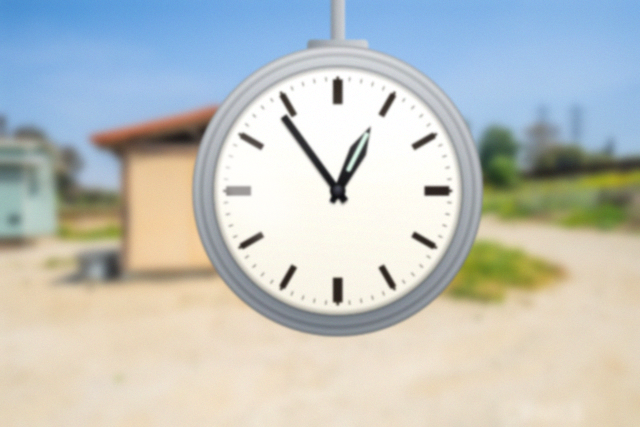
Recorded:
12,54
